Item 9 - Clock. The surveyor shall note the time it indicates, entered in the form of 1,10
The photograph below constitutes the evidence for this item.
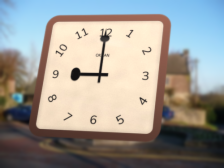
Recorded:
9,00
